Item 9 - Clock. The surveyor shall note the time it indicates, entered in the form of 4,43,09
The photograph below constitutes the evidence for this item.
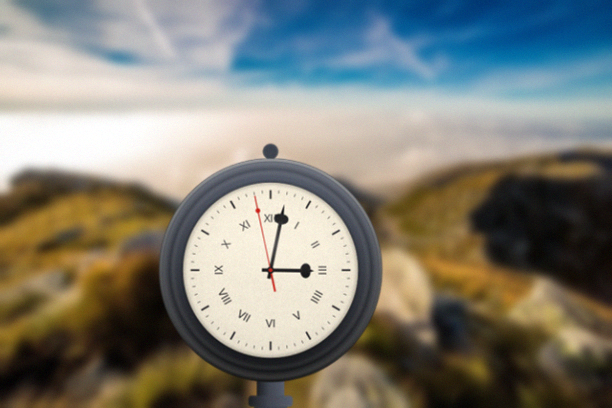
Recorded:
3,01,58
